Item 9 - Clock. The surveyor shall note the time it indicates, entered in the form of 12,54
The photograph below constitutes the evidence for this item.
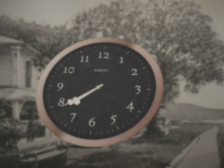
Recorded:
7,39
